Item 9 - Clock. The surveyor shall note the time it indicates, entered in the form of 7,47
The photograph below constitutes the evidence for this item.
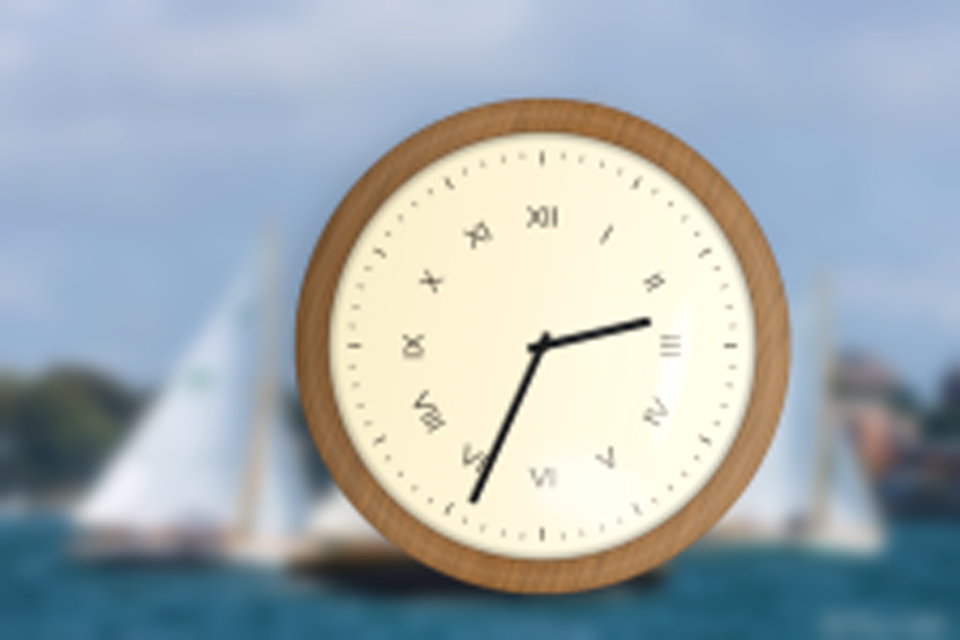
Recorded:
2,34
